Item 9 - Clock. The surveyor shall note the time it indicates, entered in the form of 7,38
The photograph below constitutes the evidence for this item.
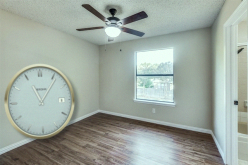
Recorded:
11,06
